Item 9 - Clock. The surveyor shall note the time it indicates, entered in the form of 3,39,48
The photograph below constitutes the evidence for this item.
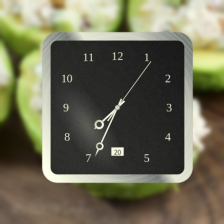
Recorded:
7,34,06
